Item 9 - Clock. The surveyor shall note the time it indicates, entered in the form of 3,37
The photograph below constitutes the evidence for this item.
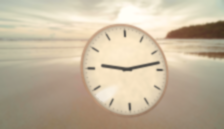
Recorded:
9,13
